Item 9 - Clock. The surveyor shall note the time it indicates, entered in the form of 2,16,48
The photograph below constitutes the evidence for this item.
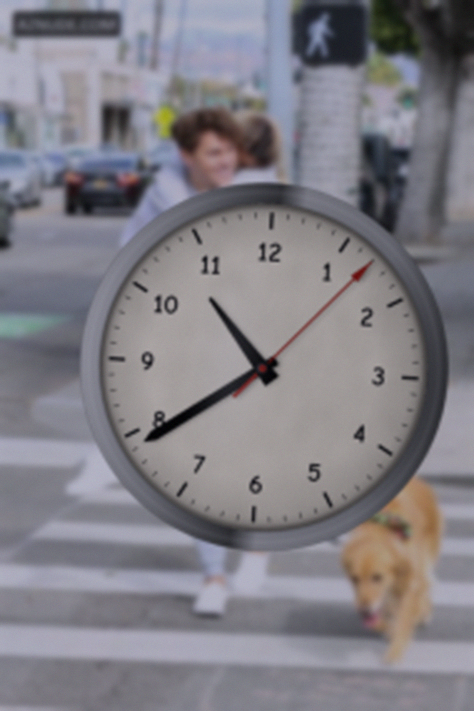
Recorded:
10,39,07
